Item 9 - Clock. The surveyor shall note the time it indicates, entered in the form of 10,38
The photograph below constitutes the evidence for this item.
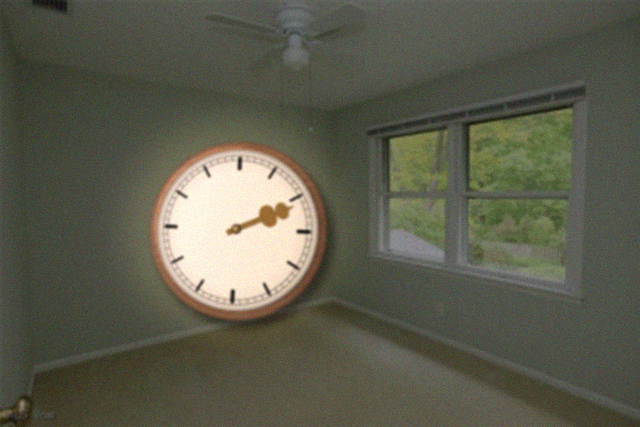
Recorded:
2,11
